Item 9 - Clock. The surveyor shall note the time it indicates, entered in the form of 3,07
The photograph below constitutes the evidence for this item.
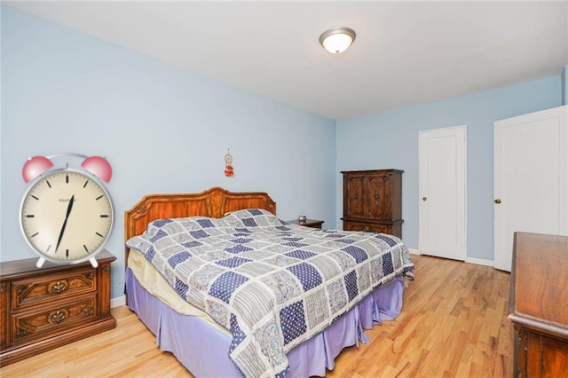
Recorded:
12,33
